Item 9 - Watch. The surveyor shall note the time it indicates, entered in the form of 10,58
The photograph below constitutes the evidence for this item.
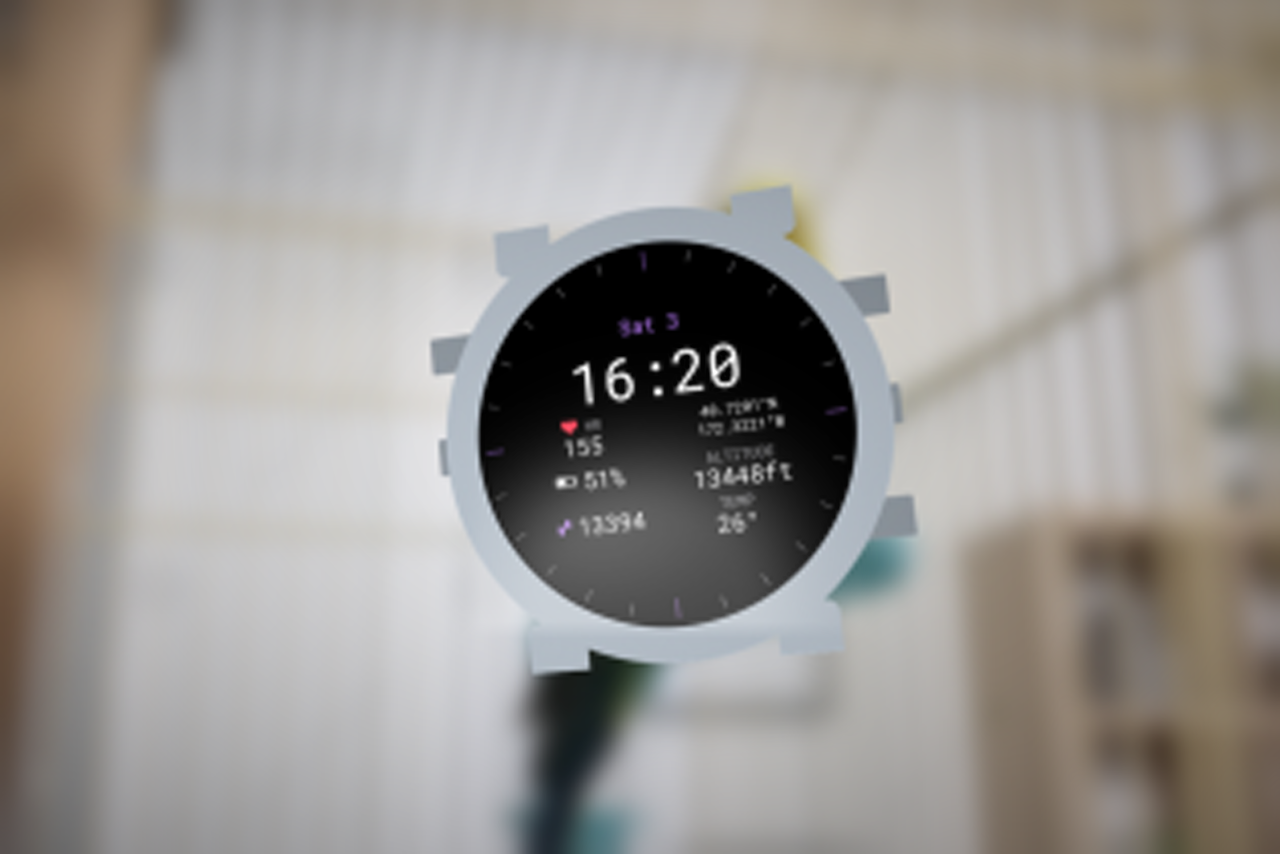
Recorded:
16,20
